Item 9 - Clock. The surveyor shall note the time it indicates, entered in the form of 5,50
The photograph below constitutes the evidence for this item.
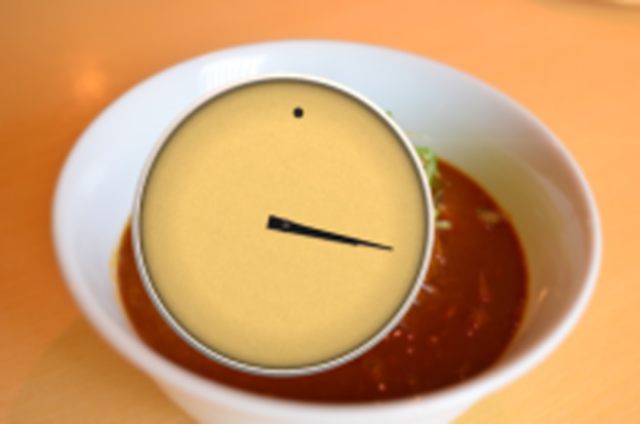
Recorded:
3,16
